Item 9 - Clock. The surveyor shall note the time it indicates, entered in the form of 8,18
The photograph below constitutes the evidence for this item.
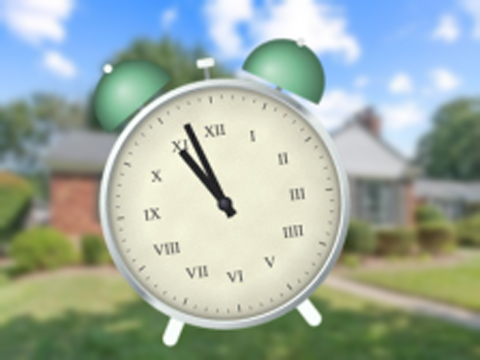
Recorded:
10,57
